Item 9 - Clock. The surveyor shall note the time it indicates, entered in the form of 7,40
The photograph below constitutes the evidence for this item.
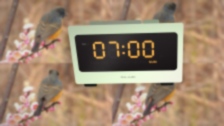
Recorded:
7,00
